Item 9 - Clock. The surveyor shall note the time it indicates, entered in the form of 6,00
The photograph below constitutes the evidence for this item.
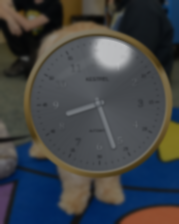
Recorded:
8,27
